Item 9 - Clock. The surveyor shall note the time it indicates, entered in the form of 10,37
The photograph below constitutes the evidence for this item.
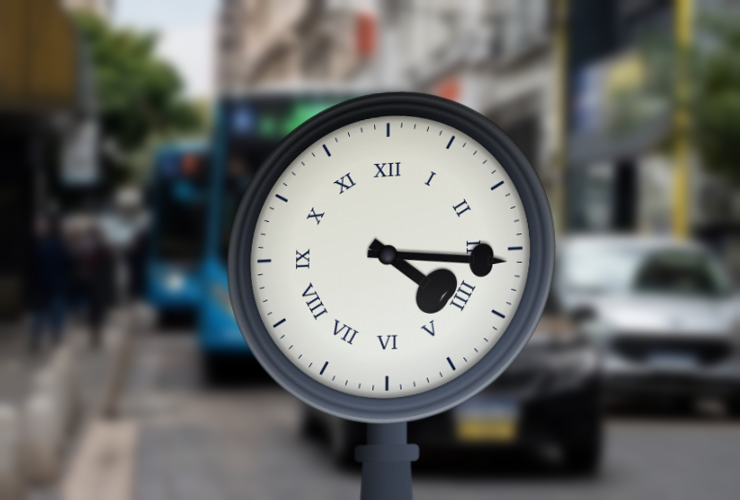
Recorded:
4,16
